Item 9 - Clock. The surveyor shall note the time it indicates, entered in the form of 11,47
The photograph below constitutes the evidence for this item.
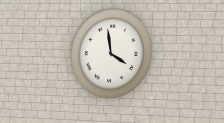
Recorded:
3,58
